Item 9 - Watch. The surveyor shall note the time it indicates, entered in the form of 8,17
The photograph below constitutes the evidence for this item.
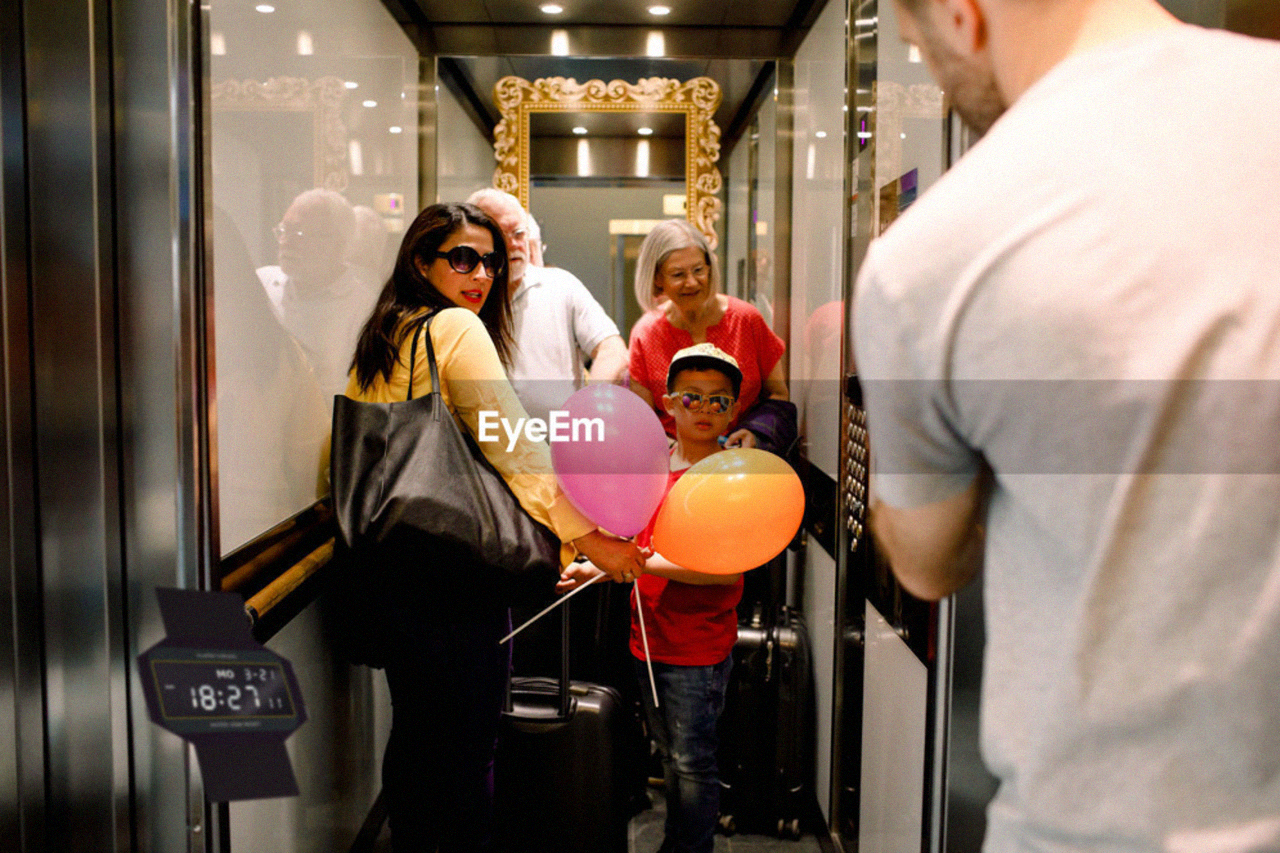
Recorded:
18,27
